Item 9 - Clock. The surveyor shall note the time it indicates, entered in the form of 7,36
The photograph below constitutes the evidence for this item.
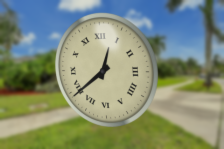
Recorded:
12,39
